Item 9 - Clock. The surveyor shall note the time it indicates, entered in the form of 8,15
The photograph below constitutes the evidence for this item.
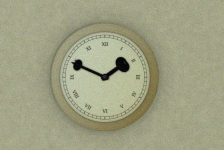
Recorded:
1,49
